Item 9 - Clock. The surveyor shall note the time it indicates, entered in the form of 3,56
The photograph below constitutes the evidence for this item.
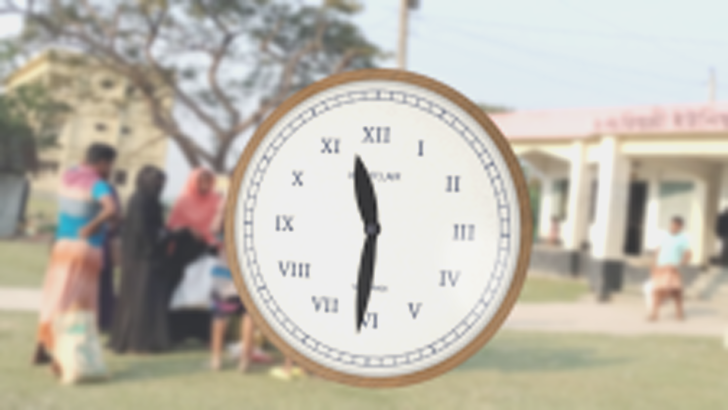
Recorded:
11,31
